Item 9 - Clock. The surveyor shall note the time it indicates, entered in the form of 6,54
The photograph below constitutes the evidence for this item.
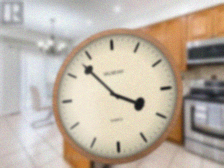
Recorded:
3,53
